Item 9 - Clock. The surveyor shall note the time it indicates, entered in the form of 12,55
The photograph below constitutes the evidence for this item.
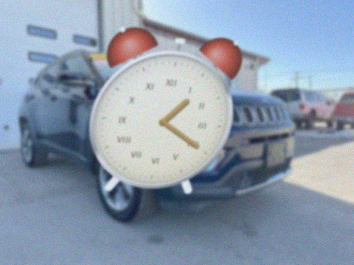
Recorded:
1,20
